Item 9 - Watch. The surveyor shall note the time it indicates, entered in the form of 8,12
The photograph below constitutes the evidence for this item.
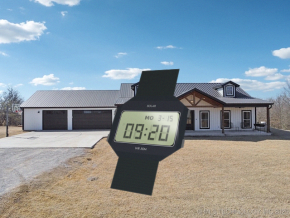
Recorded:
9,20
